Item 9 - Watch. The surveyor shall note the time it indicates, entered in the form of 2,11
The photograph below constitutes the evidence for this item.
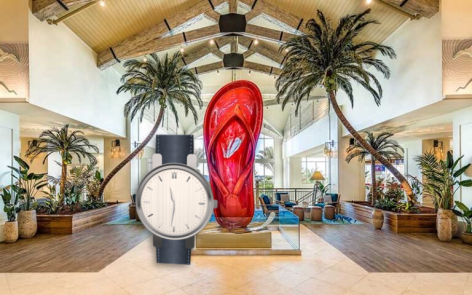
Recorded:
11,31
